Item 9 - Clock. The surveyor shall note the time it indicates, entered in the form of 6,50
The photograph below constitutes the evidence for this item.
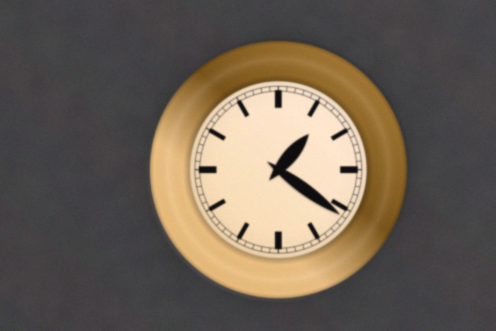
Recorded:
1,21
